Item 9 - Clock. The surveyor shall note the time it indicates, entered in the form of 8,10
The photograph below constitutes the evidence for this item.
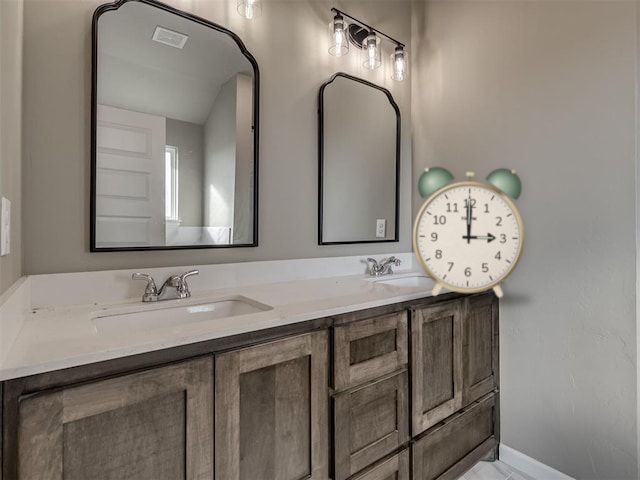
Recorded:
3,00
